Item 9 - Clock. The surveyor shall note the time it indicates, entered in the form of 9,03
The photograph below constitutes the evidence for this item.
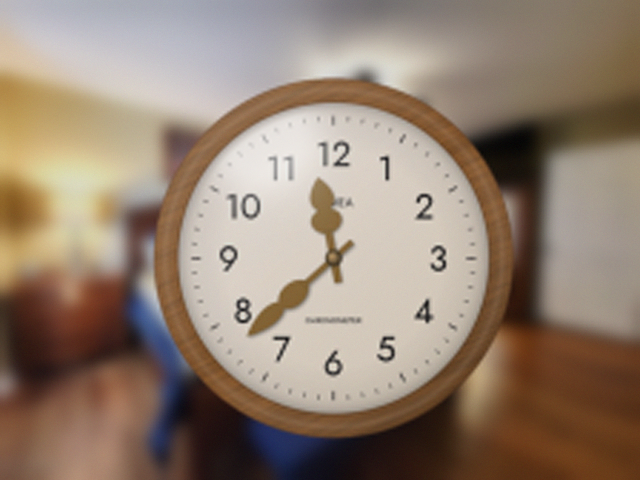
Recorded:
11,38
